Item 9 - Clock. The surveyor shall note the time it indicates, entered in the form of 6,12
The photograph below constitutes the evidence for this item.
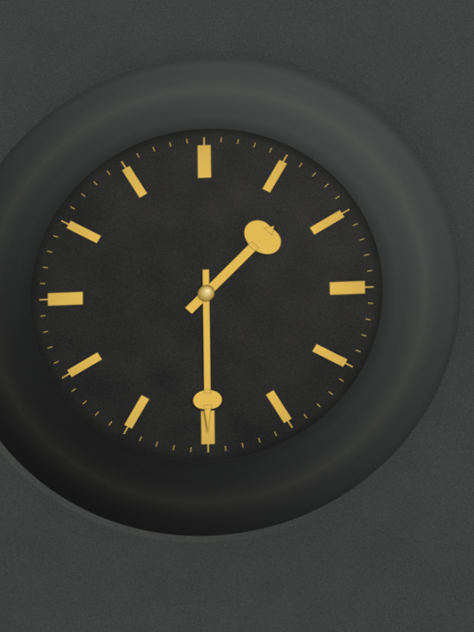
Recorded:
1,30
